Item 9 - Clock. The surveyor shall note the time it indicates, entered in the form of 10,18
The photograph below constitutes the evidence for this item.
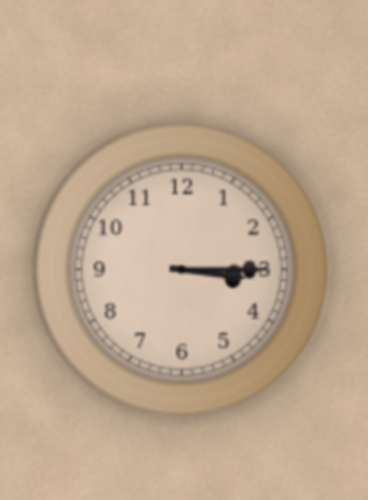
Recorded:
3,15
